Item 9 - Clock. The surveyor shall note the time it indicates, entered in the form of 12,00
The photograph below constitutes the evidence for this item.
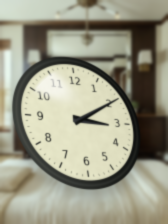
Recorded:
3,10
